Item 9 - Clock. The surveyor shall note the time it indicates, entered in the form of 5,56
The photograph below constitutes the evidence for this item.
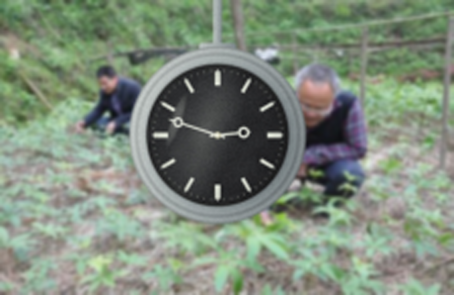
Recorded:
2,48
